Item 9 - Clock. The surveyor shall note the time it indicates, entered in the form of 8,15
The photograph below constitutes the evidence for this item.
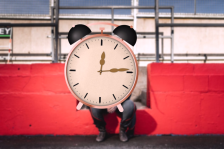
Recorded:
12,14
